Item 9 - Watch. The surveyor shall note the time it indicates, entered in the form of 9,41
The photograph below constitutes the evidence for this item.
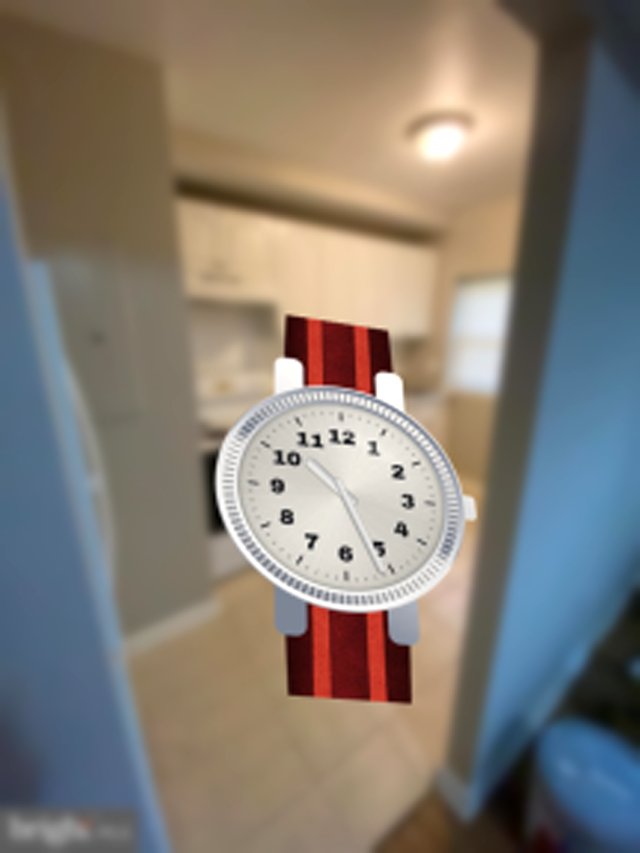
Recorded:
10,26
